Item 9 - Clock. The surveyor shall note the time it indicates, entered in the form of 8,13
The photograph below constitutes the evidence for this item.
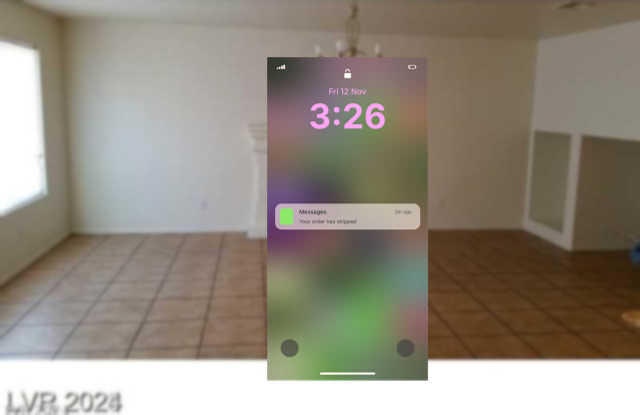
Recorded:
3,26
